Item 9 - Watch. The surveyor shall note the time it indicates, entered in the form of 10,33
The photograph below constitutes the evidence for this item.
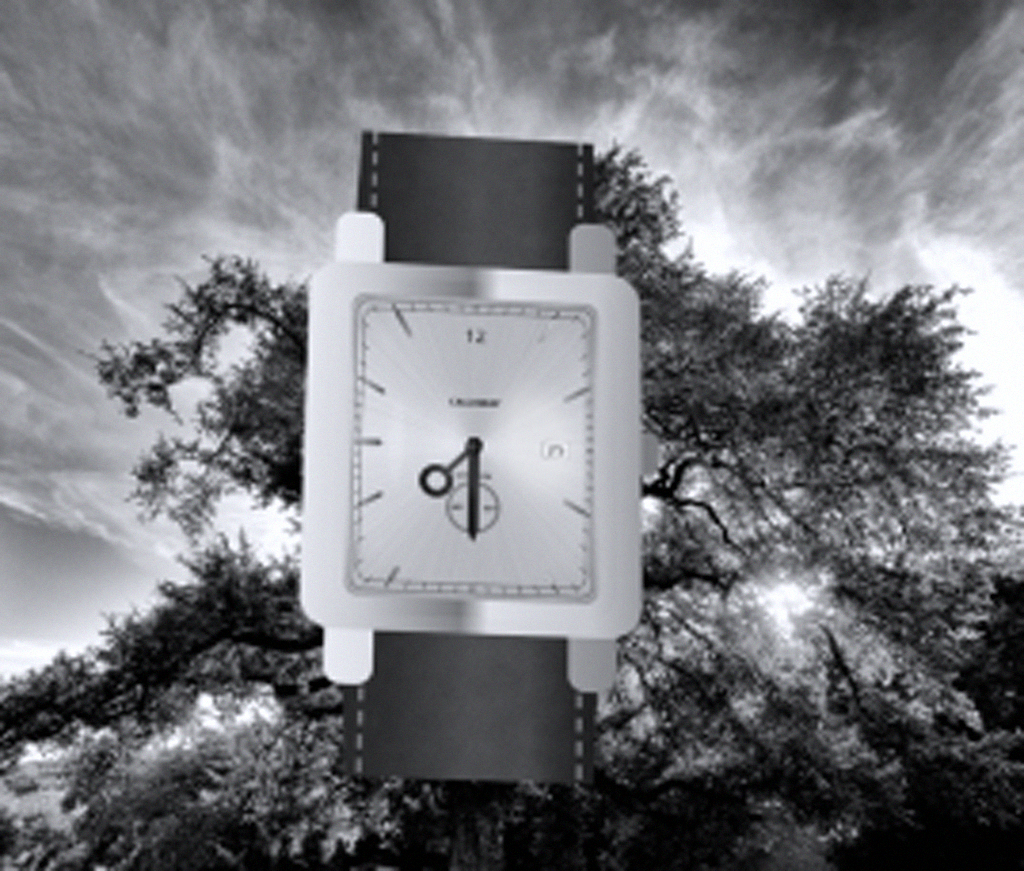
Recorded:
7,30
